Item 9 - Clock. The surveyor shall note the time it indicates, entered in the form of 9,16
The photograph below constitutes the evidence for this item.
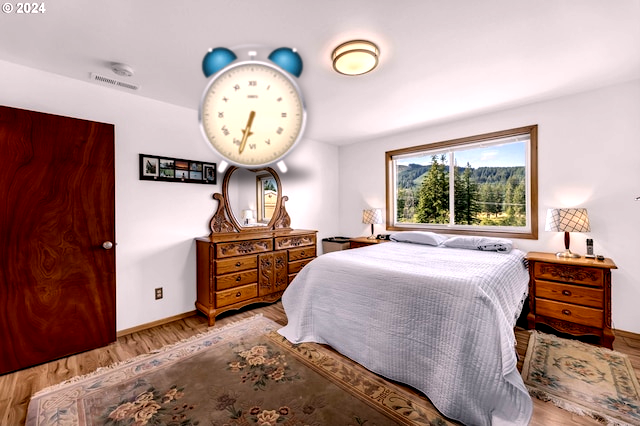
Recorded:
6,33
